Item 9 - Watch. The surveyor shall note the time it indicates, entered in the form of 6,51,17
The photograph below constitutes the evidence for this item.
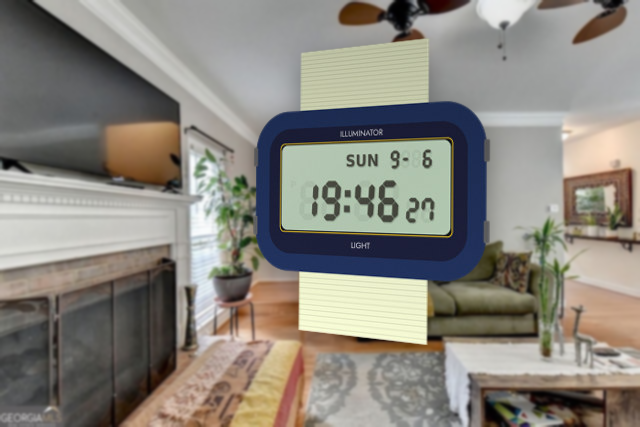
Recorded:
19,46,27
